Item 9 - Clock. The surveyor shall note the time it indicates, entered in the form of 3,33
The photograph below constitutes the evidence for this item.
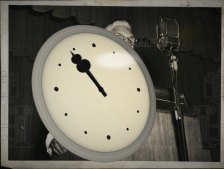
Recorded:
10,54
